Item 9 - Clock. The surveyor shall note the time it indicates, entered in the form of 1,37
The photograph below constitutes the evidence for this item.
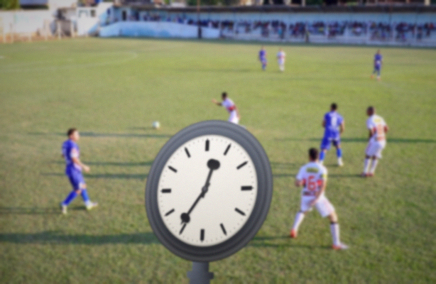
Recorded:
12,36
